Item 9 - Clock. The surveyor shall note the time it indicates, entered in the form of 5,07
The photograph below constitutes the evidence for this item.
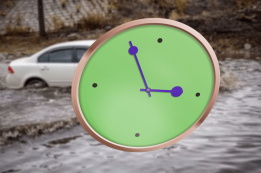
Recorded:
2,55
